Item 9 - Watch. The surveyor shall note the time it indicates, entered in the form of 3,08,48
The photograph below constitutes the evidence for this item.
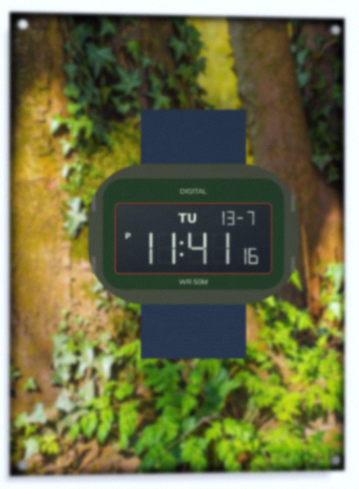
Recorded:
11,41,16
